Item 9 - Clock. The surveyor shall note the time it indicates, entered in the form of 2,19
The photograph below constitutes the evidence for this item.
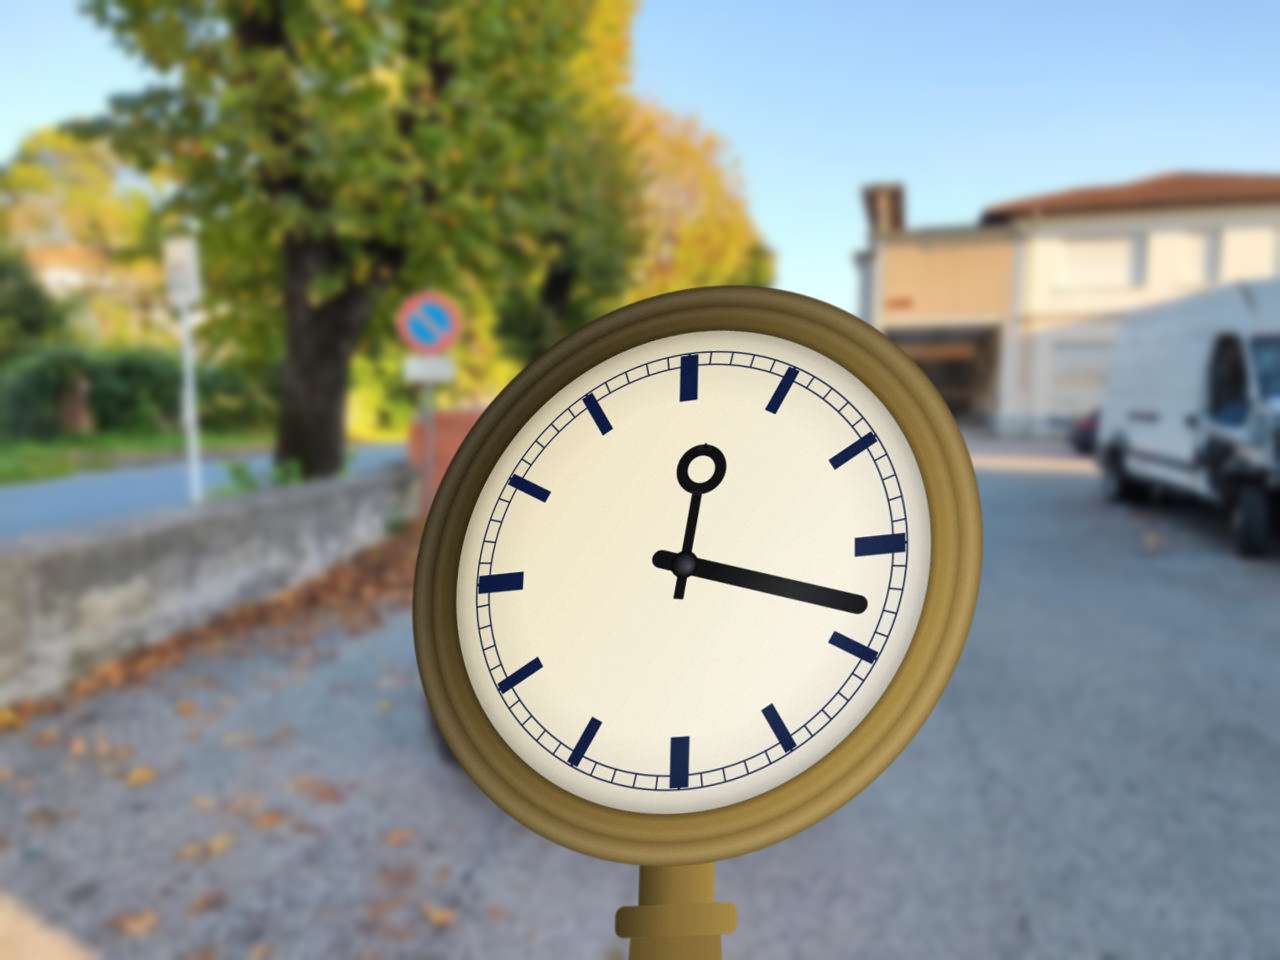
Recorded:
12,18
